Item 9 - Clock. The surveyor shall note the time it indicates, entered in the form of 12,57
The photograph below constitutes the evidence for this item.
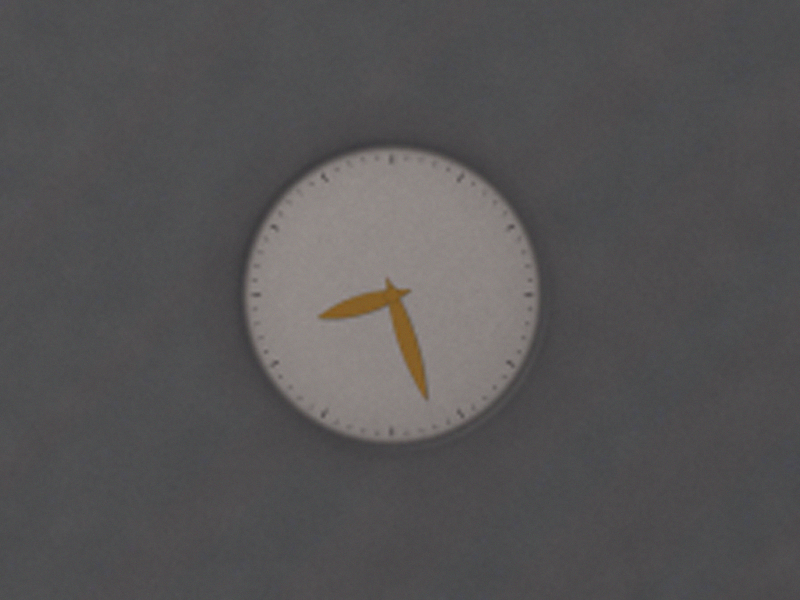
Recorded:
8,27
